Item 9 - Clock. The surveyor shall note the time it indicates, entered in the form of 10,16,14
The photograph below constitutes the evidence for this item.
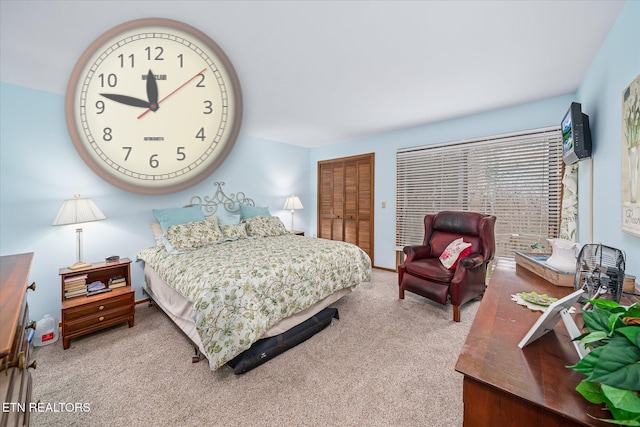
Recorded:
11,47,09
